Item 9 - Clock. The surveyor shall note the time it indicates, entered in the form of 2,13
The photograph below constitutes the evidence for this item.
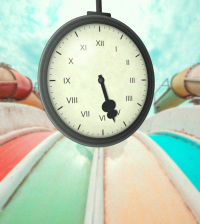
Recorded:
5,27
